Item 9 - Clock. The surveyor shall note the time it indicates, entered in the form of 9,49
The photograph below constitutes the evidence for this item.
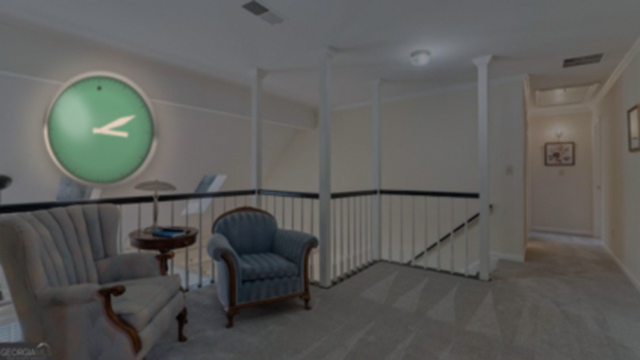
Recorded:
3,11
